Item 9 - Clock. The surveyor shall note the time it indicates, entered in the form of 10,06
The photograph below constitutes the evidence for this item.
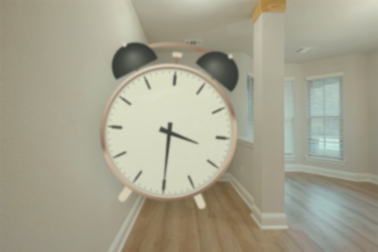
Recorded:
3,30
